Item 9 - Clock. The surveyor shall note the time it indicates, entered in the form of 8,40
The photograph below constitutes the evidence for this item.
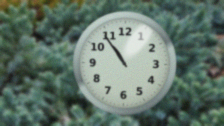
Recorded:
10,54
